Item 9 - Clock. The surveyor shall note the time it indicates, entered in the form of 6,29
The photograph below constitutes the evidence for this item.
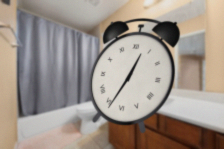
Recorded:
12,34
